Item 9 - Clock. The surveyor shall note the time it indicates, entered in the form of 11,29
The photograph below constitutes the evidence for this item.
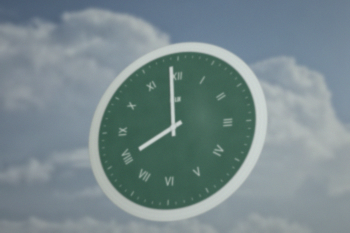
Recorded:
7,59
